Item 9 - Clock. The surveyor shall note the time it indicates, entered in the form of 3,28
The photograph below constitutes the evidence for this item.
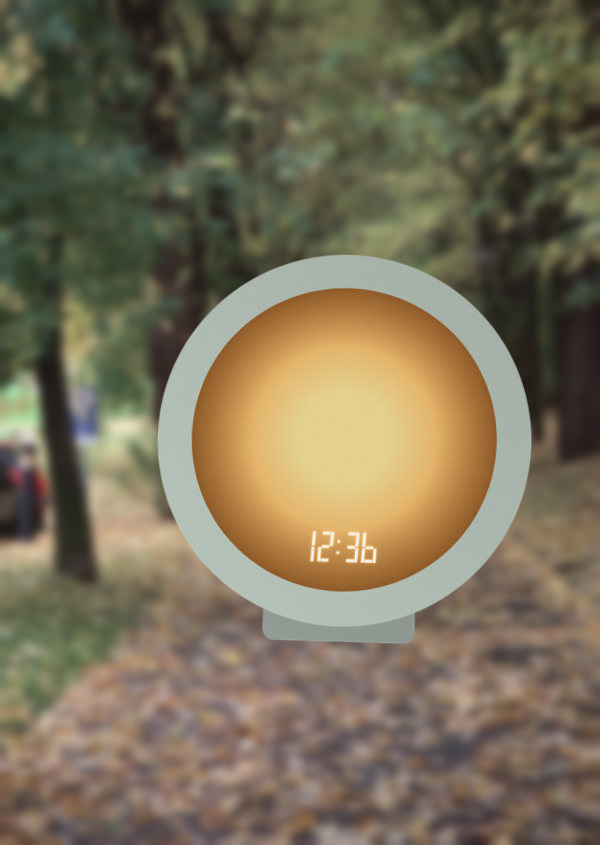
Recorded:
12,36
